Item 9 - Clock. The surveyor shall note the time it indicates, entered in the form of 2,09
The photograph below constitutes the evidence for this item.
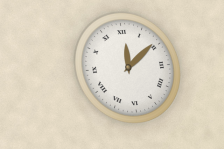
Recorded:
12,09
